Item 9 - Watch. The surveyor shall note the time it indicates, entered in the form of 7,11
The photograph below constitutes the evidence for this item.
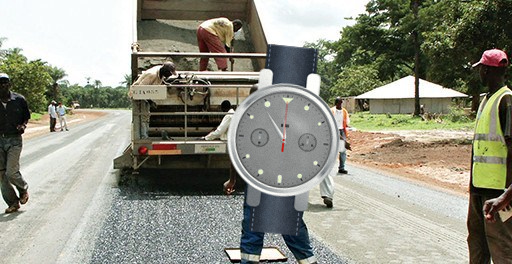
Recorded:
11,54
